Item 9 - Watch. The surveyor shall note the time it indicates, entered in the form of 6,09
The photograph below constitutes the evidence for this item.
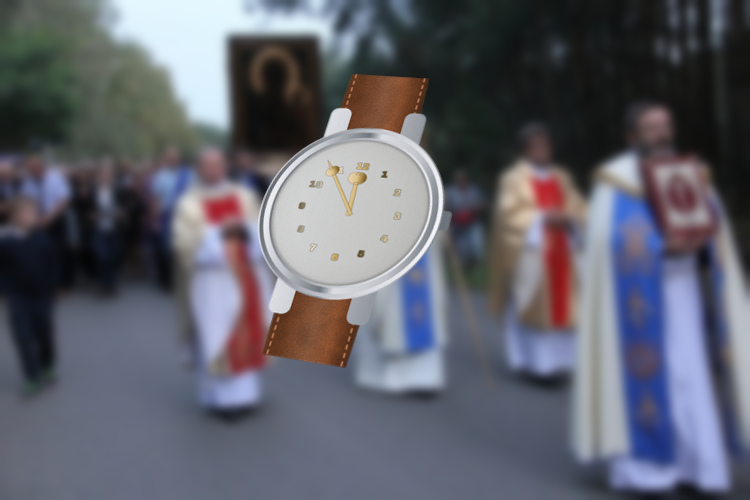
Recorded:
11,54
